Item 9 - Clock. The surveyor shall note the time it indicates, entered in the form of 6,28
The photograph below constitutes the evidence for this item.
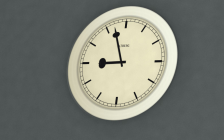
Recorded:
8,57
